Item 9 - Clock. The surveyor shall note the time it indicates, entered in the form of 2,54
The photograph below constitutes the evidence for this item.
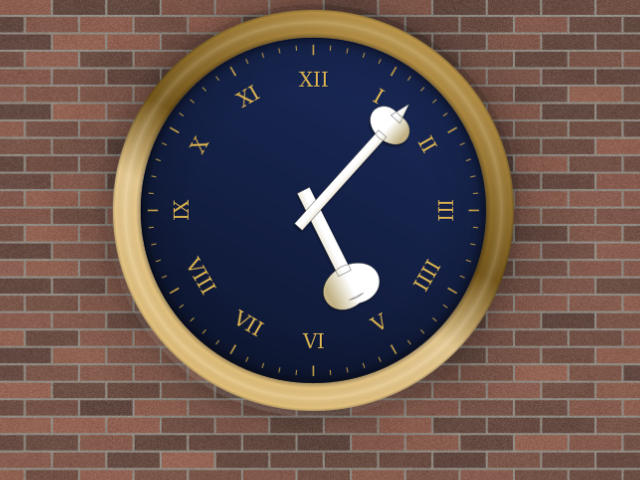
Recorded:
5,07
